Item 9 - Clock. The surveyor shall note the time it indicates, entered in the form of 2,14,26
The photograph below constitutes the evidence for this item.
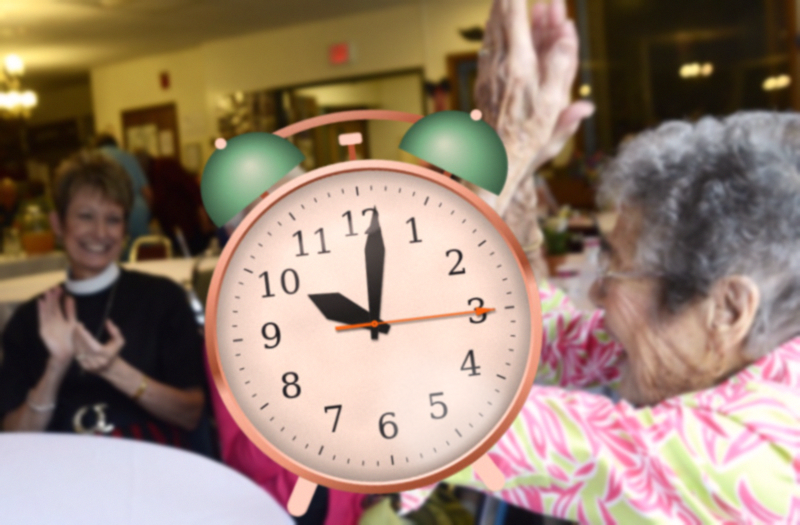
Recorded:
10,01,15
